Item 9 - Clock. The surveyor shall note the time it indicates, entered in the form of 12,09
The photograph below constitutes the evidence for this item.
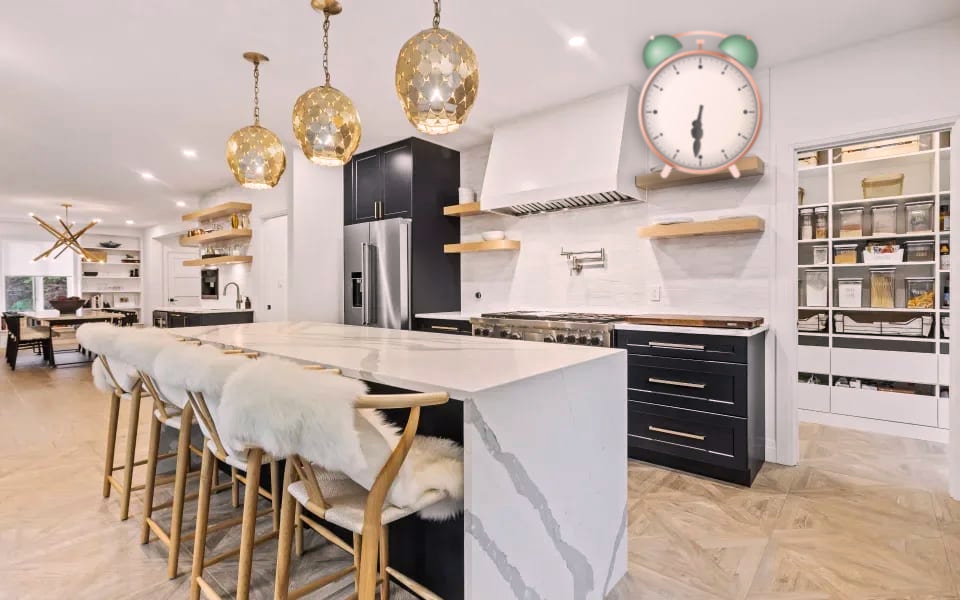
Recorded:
6,31
